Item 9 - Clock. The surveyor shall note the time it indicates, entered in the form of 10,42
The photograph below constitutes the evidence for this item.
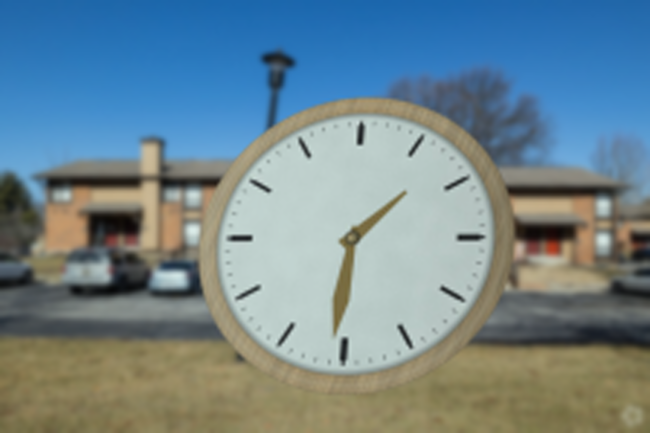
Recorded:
1,31
